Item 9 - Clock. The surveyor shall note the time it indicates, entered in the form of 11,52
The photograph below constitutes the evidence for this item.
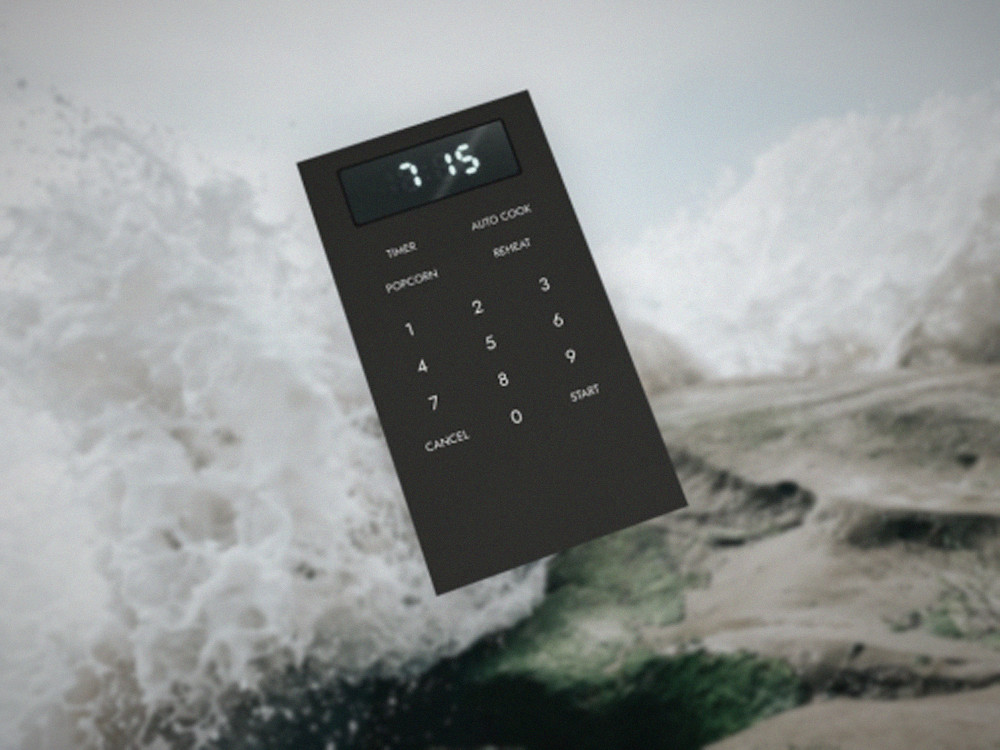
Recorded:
7,15
